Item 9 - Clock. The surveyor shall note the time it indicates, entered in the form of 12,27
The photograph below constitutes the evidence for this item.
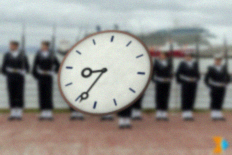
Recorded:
8,34
